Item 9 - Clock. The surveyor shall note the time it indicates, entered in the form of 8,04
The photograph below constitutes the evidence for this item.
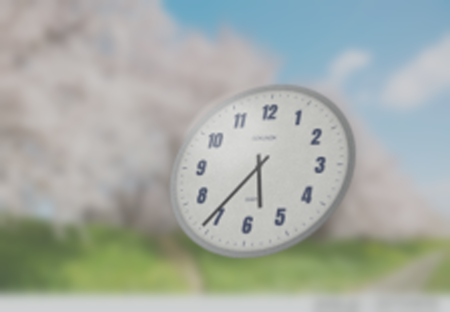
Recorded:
5,36
